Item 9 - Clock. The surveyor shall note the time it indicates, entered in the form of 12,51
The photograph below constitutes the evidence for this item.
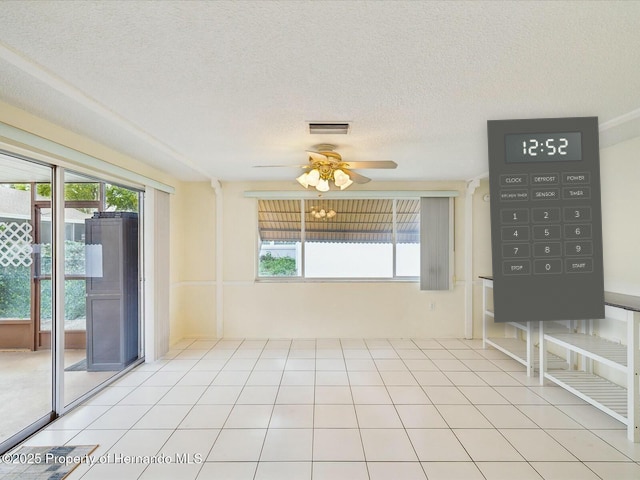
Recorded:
12,52
